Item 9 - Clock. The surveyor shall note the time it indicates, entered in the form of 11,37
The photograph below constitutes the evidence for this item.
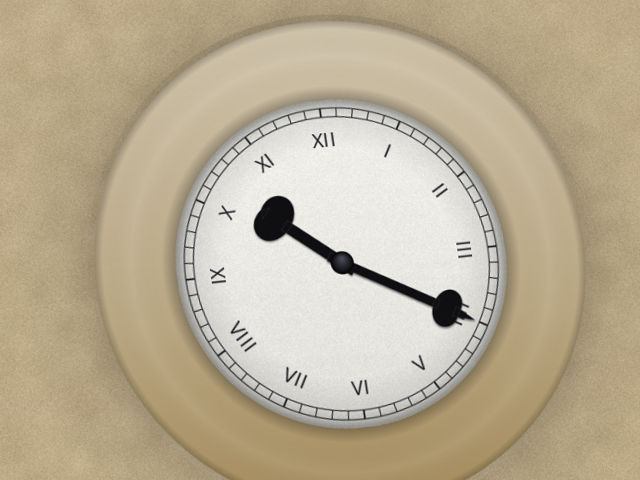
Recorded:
10,20
